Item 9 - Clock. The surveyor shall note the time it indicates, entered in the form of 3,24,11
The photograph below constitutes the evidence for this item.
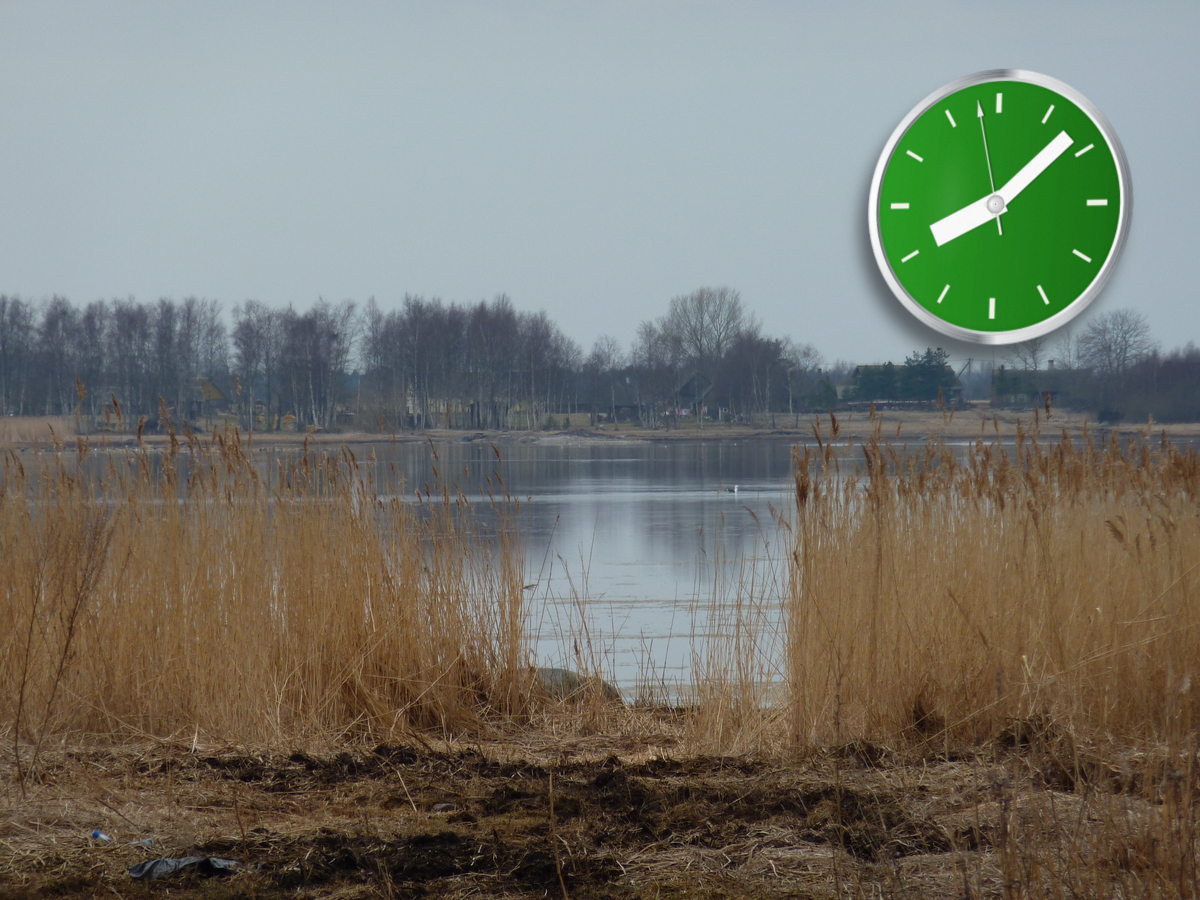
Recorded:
8,07,58
